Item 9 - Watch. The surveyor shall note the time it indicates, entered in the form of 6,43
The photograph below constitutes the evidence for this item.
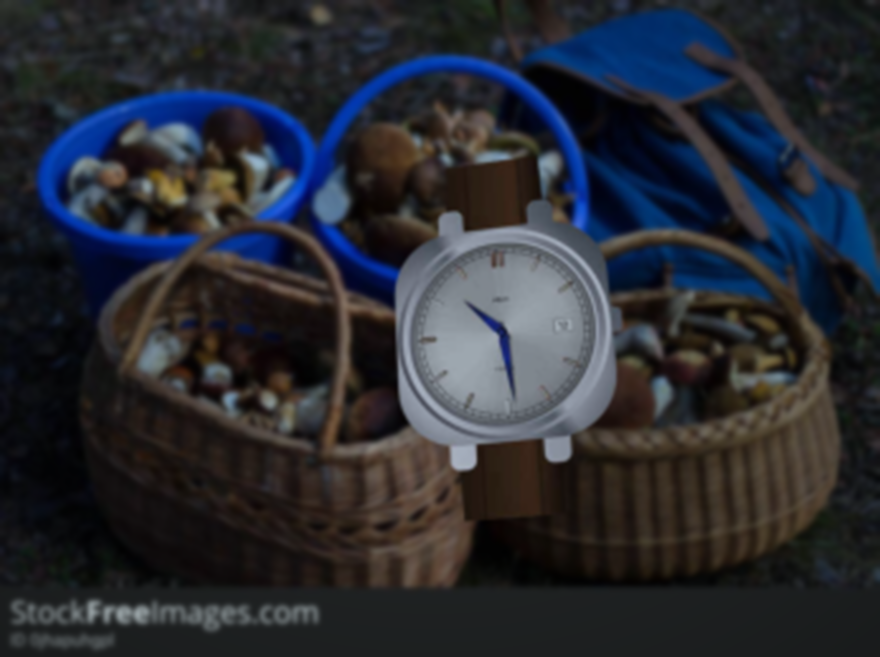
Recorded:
10,29
